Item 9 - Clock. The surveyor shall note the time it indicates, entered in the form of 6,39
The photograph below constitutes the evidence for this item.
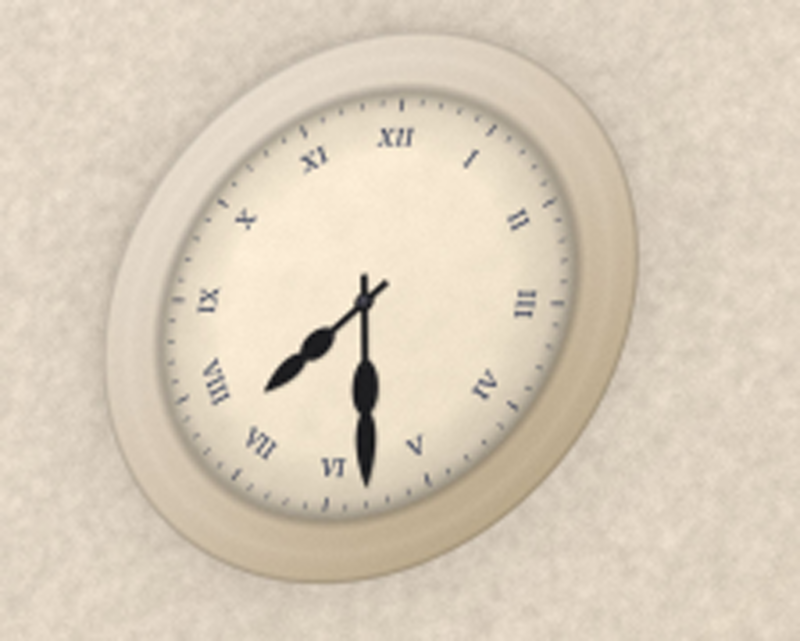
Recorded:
7,28
